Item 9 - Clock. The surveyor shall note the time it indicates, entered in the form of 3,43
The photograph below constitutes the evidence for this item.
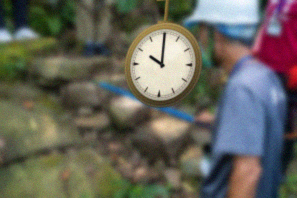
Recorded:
10,00
